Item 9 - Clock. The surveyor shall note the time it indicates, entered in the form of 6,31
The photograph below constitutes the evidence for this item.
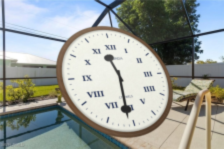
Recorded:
11,31
